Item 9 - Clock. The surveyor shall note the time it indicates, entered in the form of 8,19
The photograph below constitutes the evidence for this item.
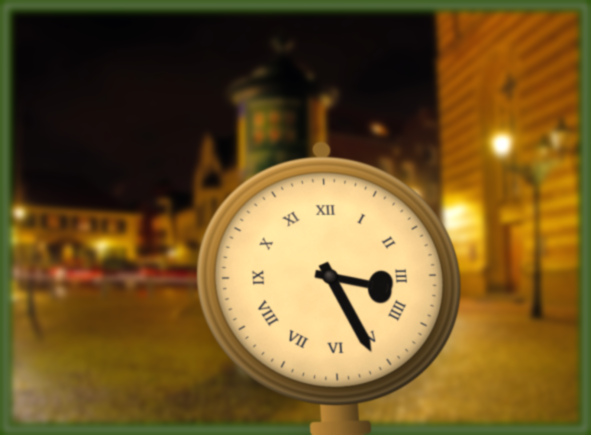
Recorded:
3,26
